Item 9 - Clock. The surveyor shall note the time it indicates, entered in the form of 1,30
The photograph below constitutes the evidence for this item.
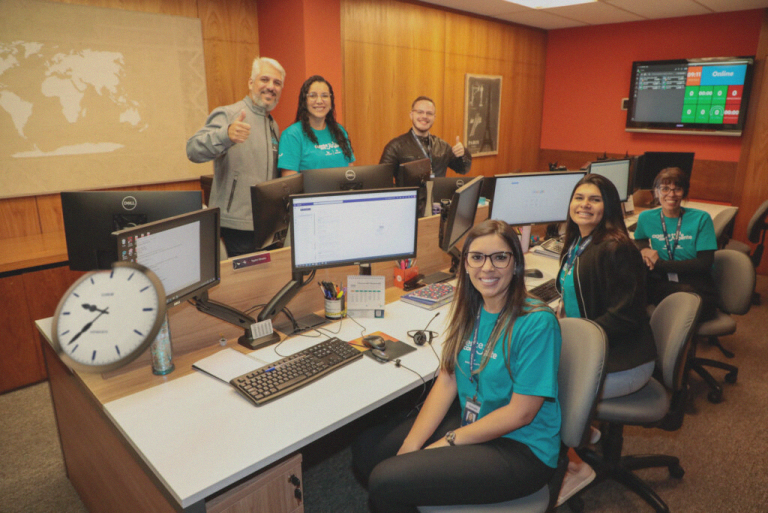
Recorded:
9,37
